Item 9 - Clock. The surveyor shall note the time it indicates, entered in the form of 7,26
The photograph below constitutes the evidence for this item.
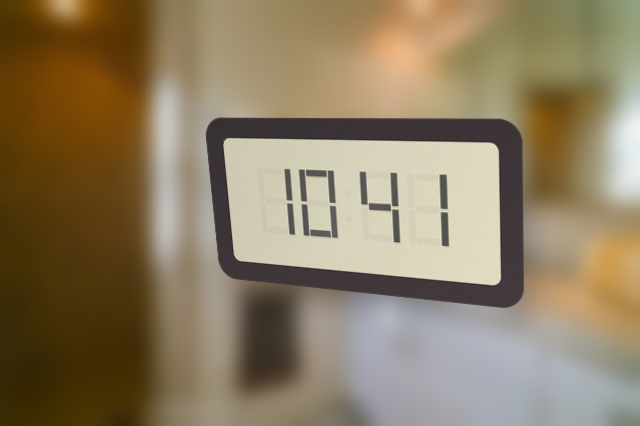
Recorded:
10,41
